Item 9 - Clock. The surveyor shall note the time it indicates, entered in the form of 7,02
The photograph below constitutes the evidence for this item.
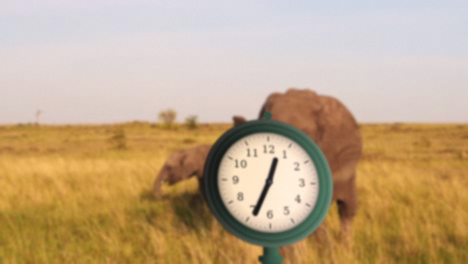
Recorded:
12,34
